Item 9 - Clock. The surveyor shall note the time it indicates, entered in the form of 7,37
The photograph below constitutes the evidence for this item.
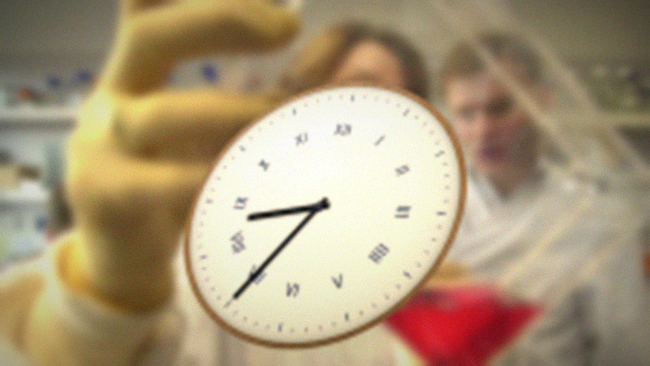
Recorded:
8,35
